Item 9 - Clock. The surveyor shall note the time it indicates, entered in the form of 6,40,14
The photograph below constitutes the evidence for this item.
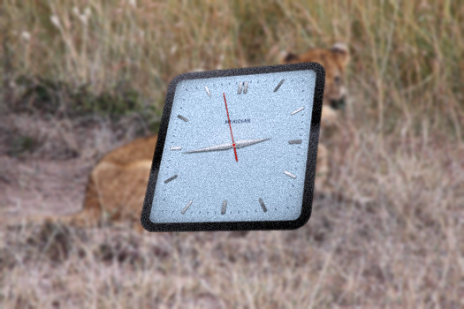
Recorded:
2,43,57
